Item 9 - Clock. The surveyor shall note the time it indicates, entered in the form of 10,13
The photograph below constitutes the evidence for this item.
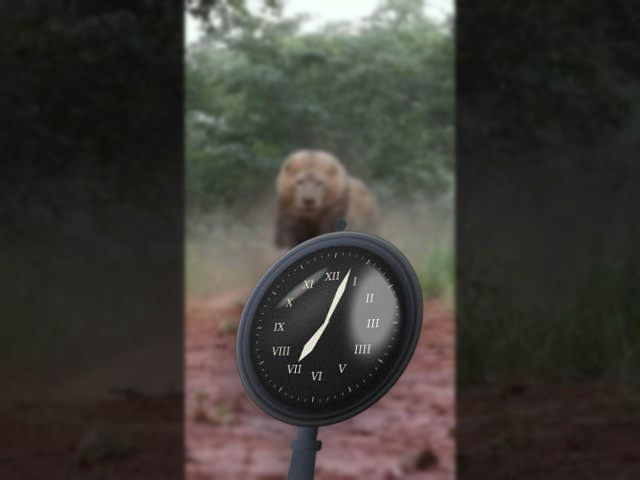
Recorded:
7,03
